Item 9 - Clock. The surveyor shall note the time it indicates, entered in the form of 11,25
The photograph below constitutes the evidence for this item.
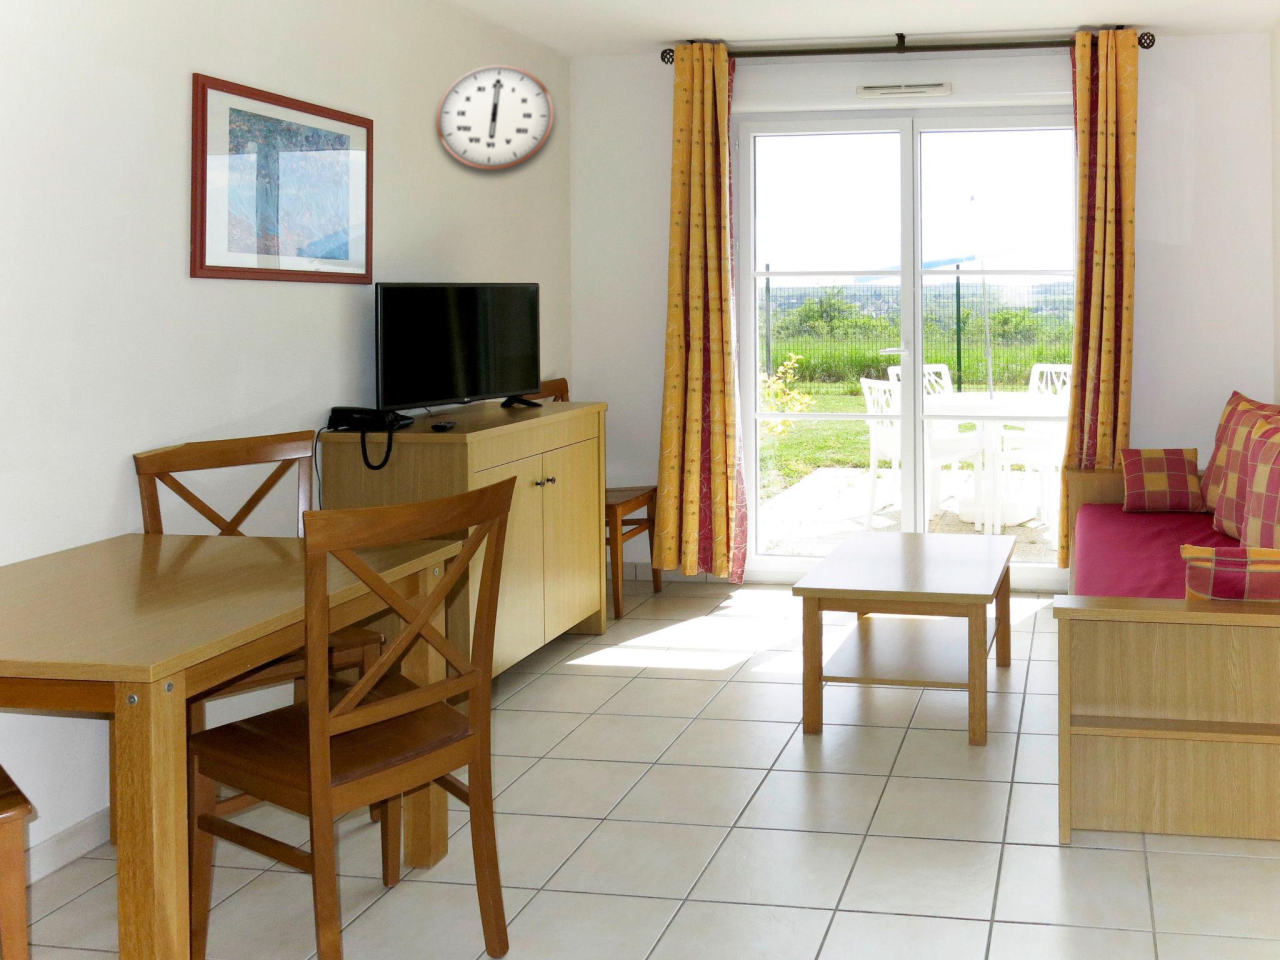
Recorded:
6,00
